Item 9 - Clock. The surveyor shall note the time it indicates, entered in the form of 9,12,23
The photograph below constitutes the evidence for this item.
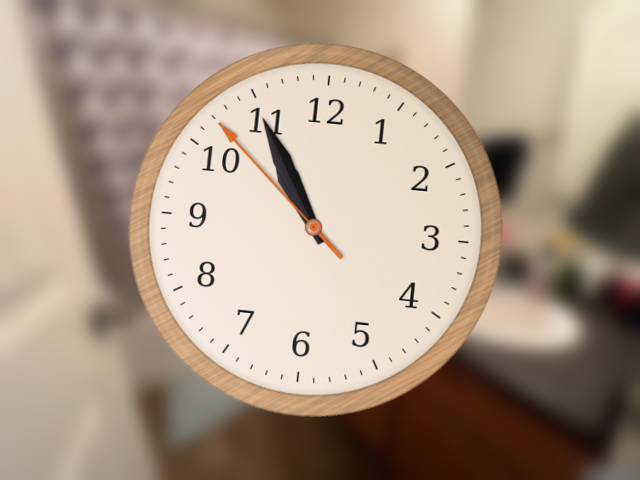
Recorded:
10,54,52
